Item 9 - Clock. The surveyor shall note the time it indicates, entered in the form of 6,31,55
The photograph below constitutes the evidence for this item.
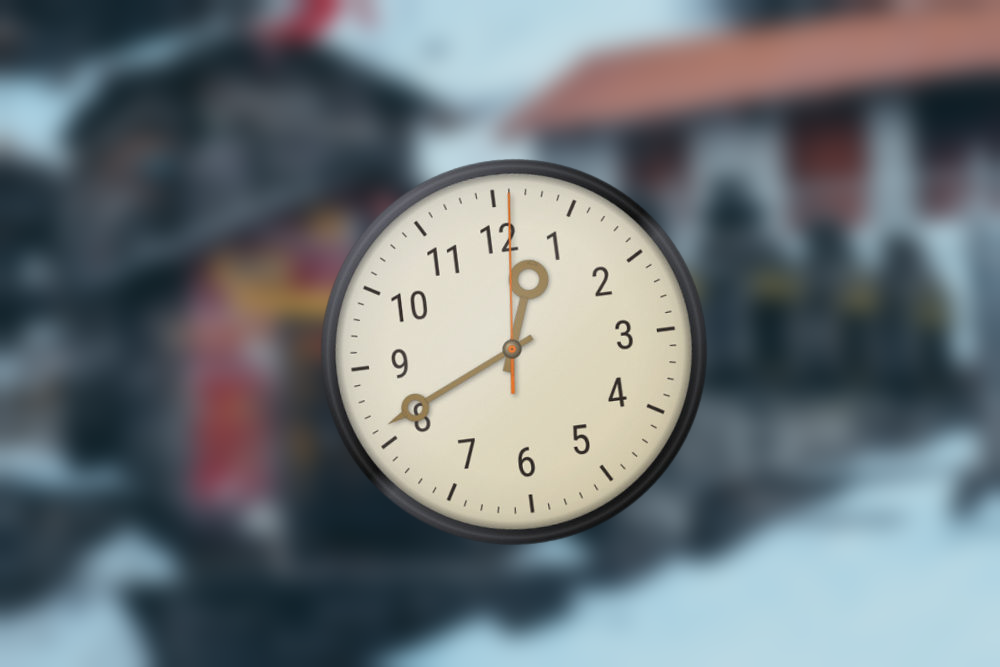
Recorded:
12,41,01
